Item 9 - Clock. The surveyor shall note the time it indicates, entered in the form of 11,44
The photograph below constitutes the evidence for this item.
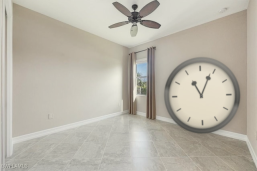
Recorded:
11,04
